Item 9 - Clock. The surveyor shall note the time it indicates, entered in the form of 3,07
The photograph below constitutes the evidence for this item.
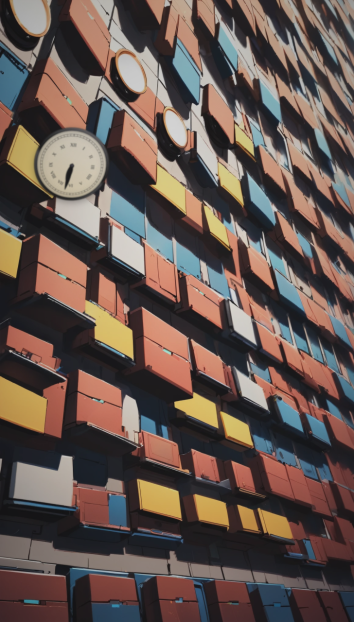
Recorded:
6,32
